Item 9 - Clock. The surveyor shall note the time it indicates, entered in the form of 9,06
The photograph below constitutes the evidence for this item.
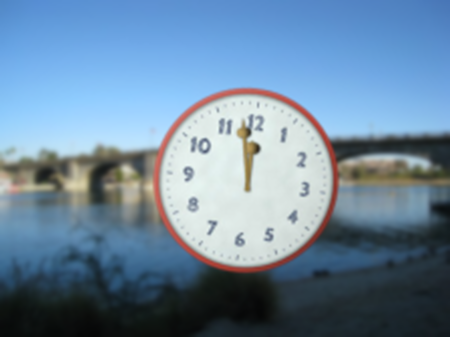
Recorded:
11,58
